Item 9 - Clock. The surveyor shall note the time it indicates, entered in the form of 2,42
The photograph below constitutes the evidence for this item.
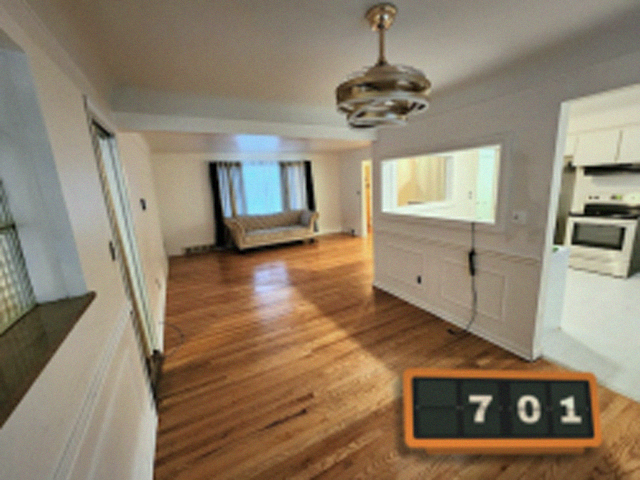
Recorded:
7,01
